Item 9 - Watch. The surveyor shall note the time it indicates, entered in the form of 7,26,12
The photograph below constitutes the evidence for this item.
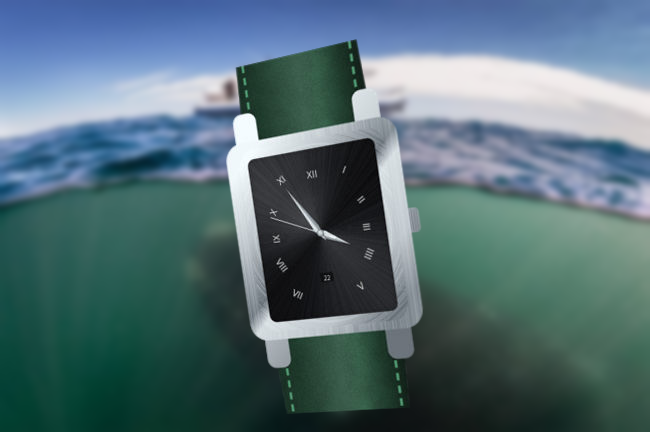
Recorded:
3,54,49
